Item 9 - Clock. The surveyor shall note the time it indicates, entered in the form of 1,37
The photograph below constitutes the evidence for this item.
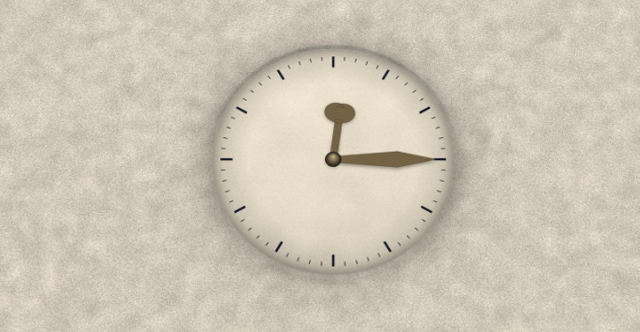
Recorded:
12,15
